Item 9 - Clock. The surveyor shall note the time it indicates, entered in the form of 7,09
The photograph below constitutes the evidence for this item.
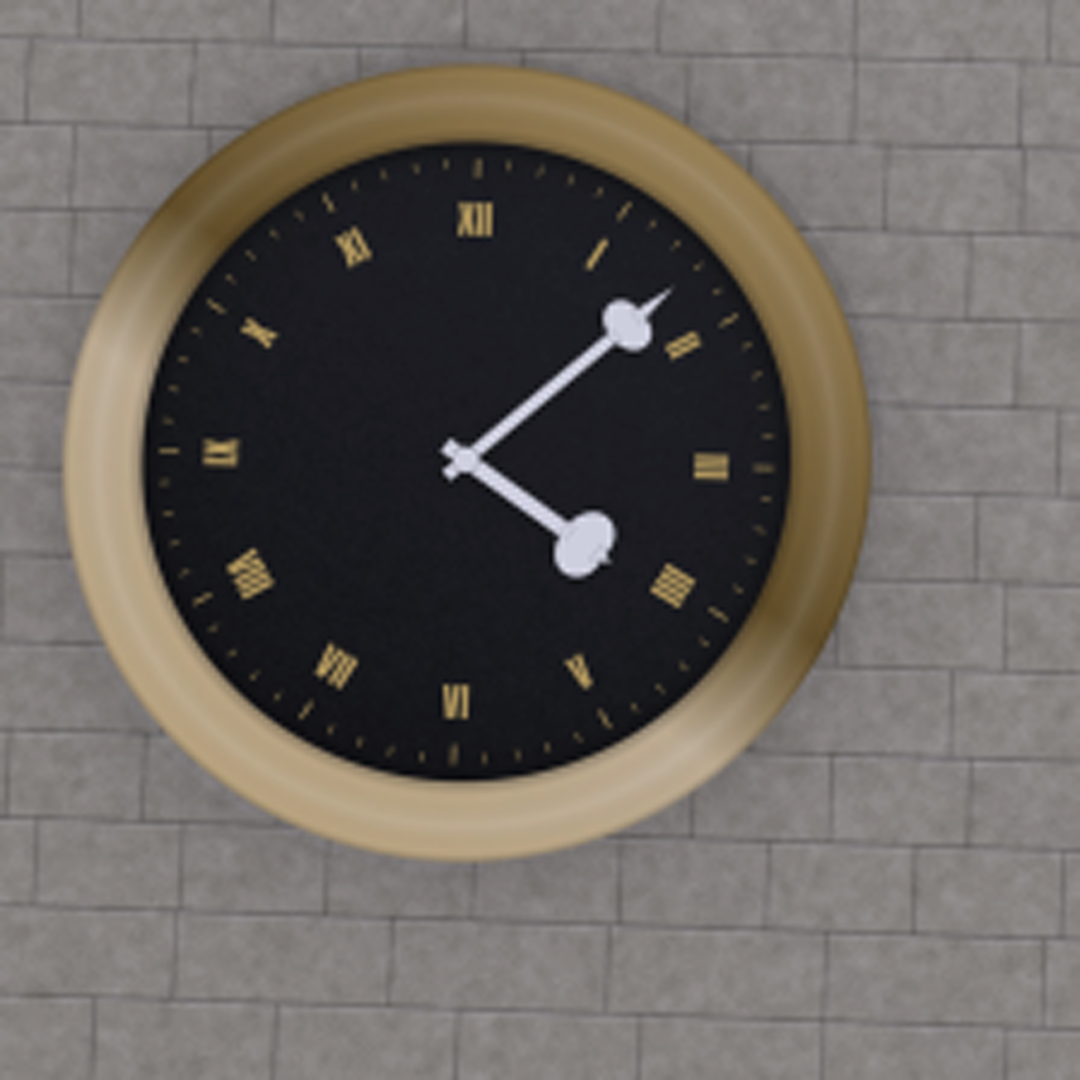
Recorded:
4,08
